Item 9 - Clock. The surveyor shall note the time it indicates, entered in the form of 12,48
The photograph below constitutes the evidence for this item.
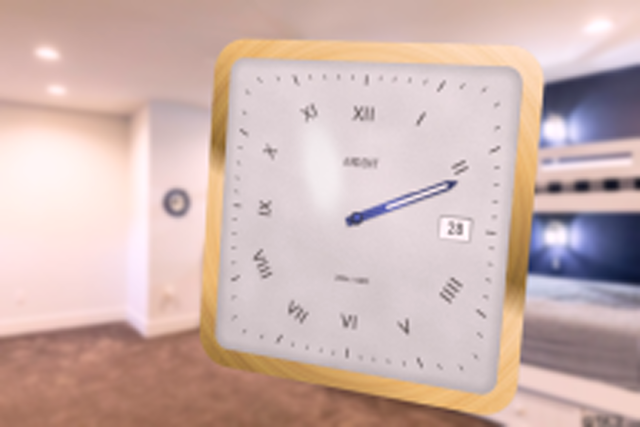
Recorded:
2,11
